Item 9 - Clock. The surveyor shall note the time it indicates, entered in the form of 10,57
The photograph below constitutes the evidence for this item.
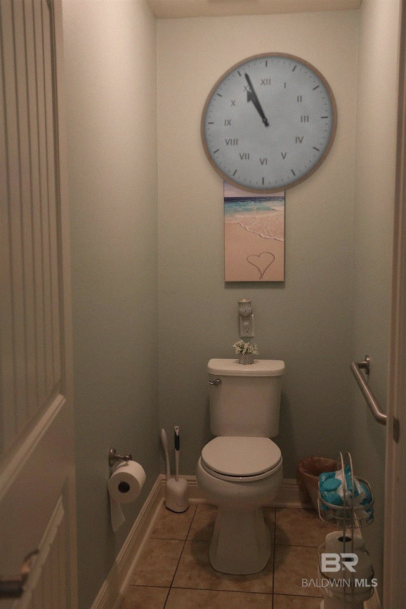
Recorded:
10,56
